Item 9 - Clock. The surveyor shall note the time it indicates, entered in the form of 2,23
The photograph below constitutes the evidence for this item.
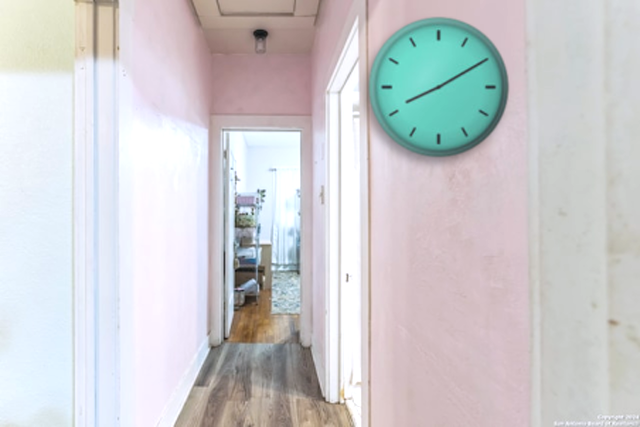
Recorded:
8,10
